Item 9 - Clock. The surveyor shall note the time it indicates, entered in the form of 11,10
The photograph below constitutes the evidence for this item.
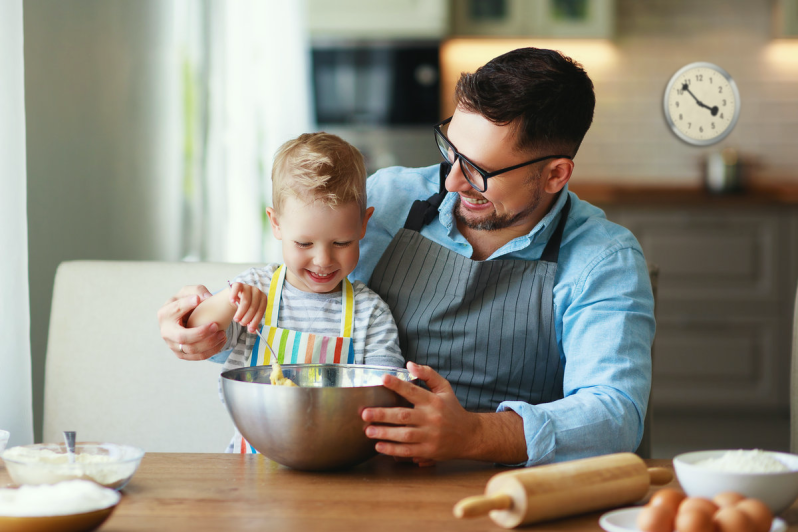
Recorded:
3,53
